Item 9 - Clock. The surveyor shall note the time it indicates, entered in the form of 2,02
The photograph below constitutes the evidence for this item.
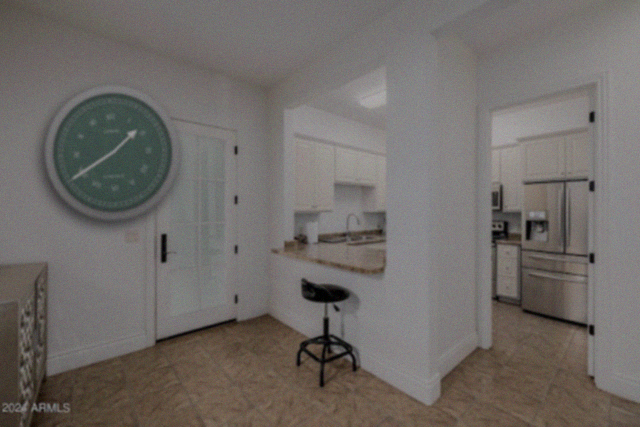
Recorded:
1,40
